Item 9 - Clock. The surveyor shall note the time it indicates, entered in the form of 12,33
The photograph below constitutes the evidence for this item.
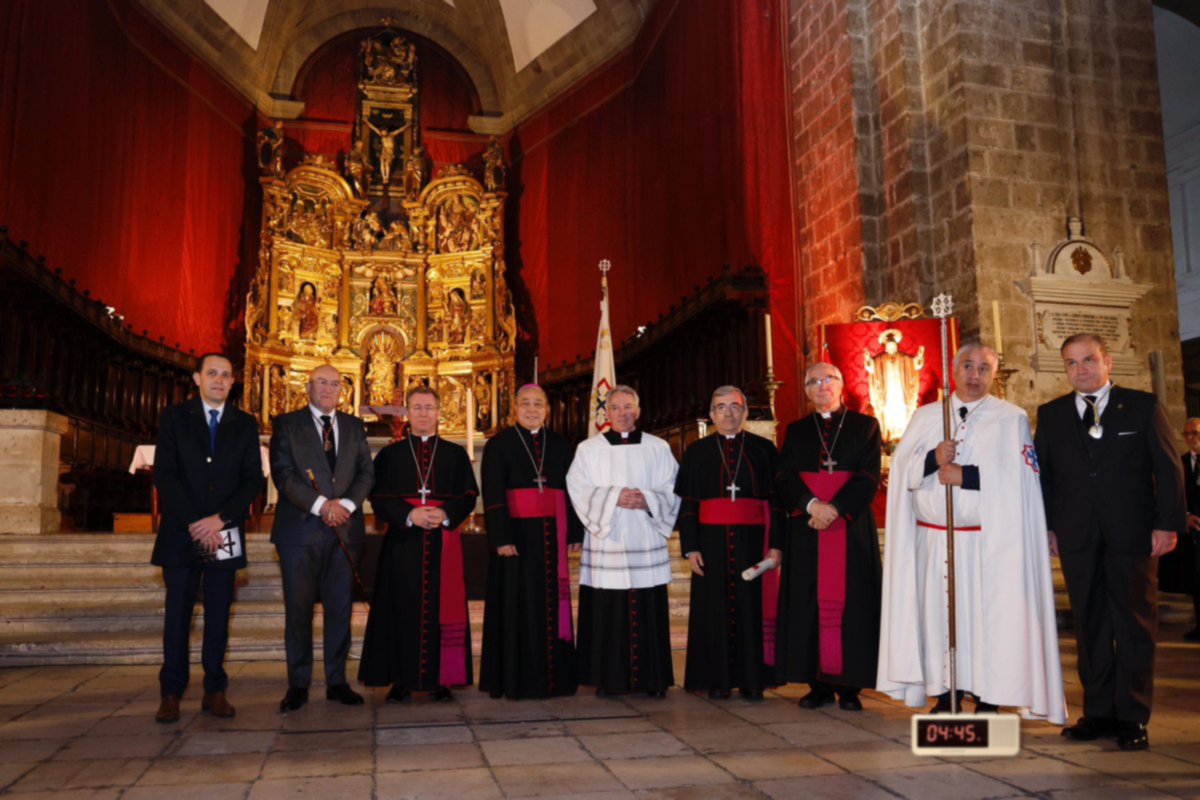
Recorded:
4,45
